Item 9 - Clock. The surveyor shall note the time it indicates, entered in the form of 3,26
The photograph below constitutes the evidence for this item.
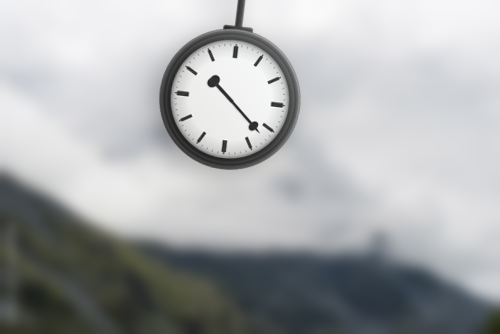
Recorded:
10,22
